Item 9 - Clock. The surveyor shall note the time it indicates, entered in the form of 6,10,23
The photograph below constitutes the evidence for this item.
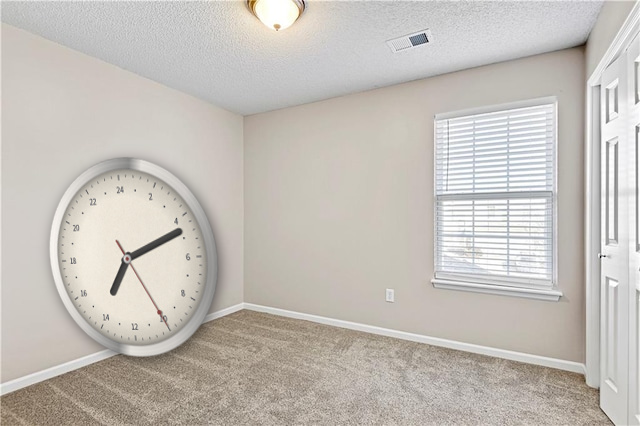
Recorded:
14,11,25
